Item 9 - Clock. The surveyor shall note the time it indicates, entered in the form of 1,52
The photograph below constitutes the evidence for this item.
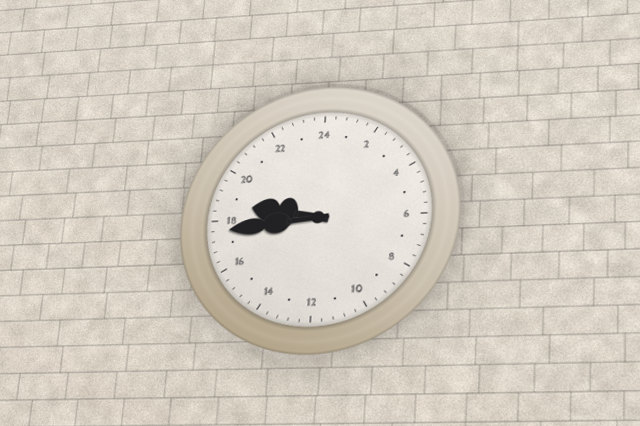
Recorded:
18,44
